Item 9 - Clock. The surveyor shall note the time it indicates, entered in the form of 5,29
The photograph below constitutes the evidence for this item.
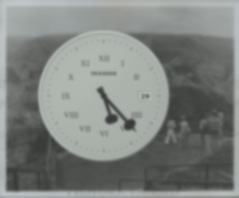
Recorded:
5,23
